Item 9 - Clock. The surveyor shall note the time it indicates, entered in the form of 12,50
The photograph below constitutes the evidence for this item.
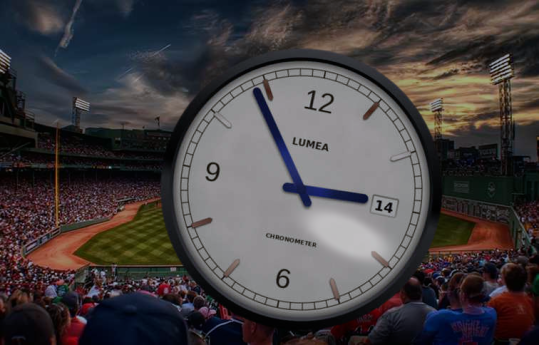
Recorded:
2,54
